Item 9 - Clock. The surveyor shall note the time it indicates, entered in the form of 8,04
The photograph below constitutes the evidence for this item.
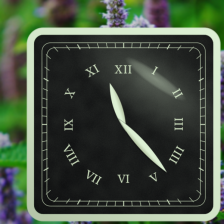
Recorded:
11,23
